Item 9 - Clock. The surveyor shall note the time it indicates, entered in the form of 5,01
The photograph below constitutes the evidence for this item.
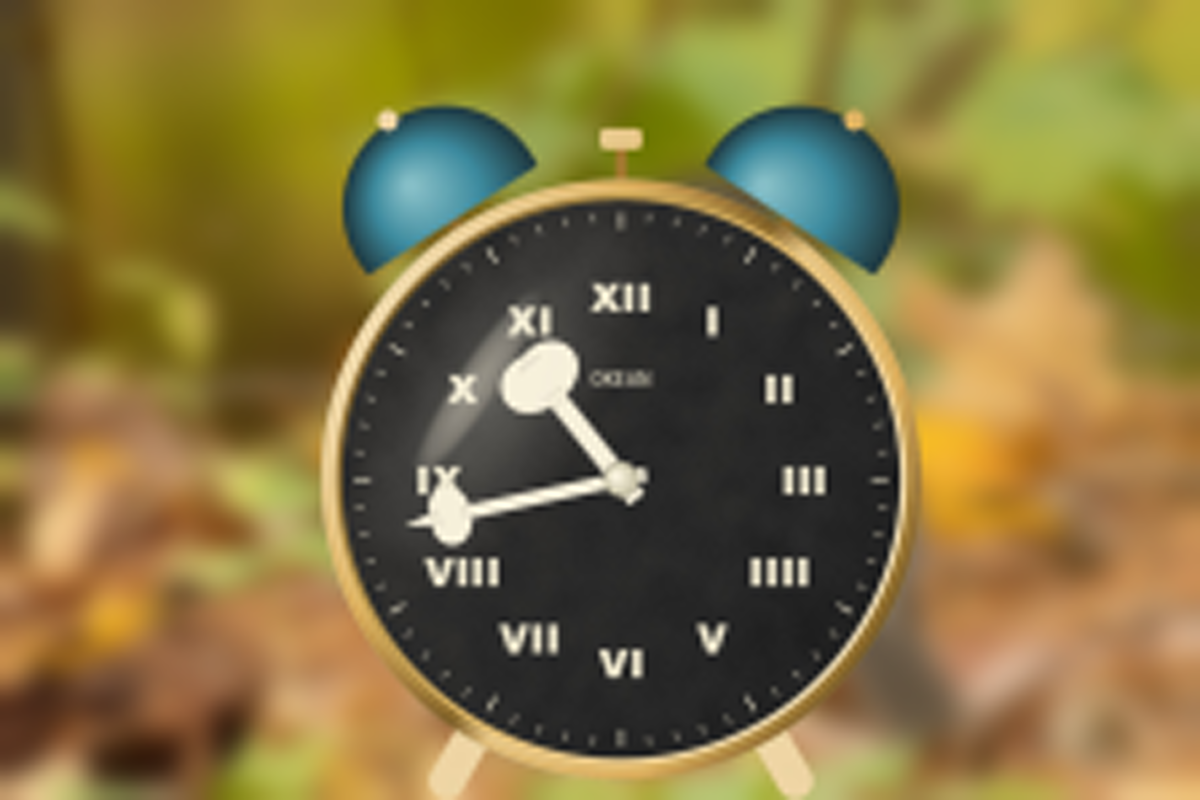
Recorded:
10,43
